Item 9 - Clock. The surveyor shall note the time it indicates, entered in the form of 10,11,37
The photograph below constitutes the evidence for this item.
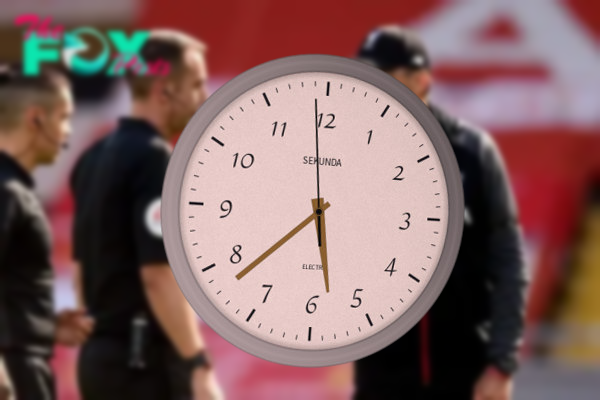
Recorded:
5,37,59
